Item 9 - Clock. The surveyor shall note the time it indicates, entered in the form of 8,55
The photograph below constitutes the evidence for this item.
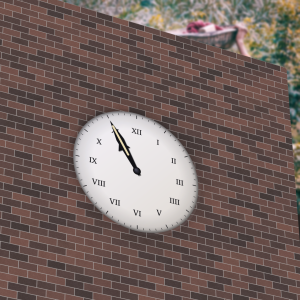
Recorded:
10,55
